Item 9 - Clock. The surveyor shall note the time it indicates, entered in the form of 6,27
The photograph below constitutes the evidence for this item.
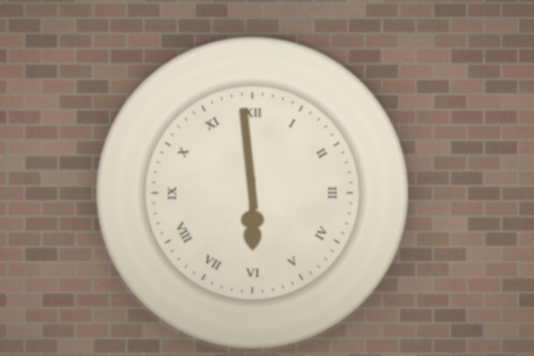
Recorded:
5,59
